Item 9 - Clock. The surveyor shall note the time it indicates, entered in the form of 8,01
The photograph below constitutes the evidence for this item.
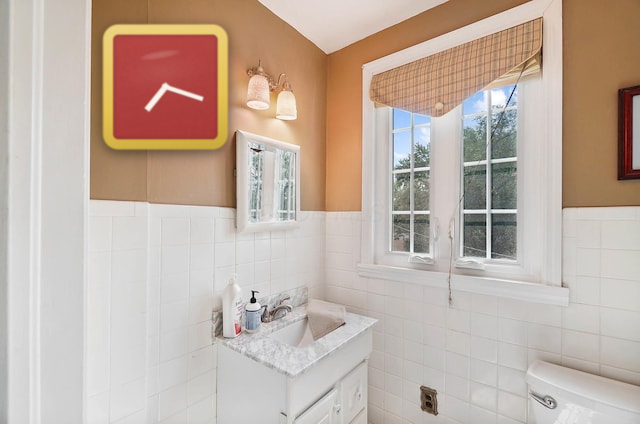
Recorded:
7,18
